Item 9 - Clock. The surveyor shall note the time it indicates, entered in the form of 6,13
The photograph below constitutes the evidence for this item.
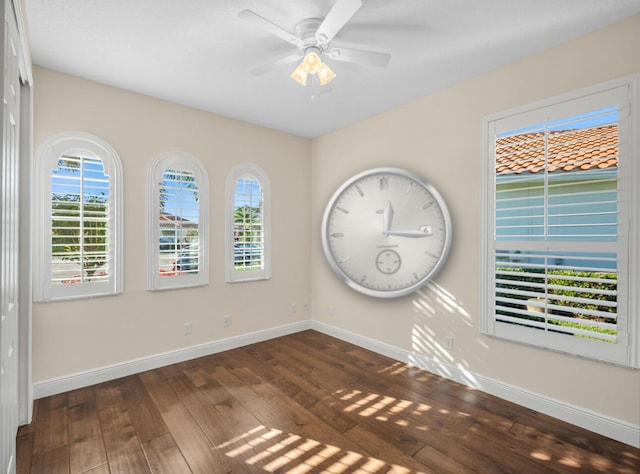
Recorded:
12,16
